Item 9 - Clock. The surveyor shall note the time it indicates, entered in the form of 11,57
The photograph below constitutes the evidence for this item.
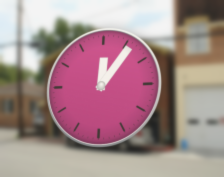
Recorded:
12,06
